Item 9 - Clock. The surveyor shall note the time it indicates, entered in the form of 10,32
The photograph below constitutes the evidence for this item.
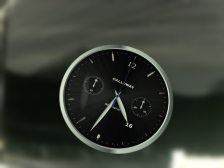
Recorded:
4,32
